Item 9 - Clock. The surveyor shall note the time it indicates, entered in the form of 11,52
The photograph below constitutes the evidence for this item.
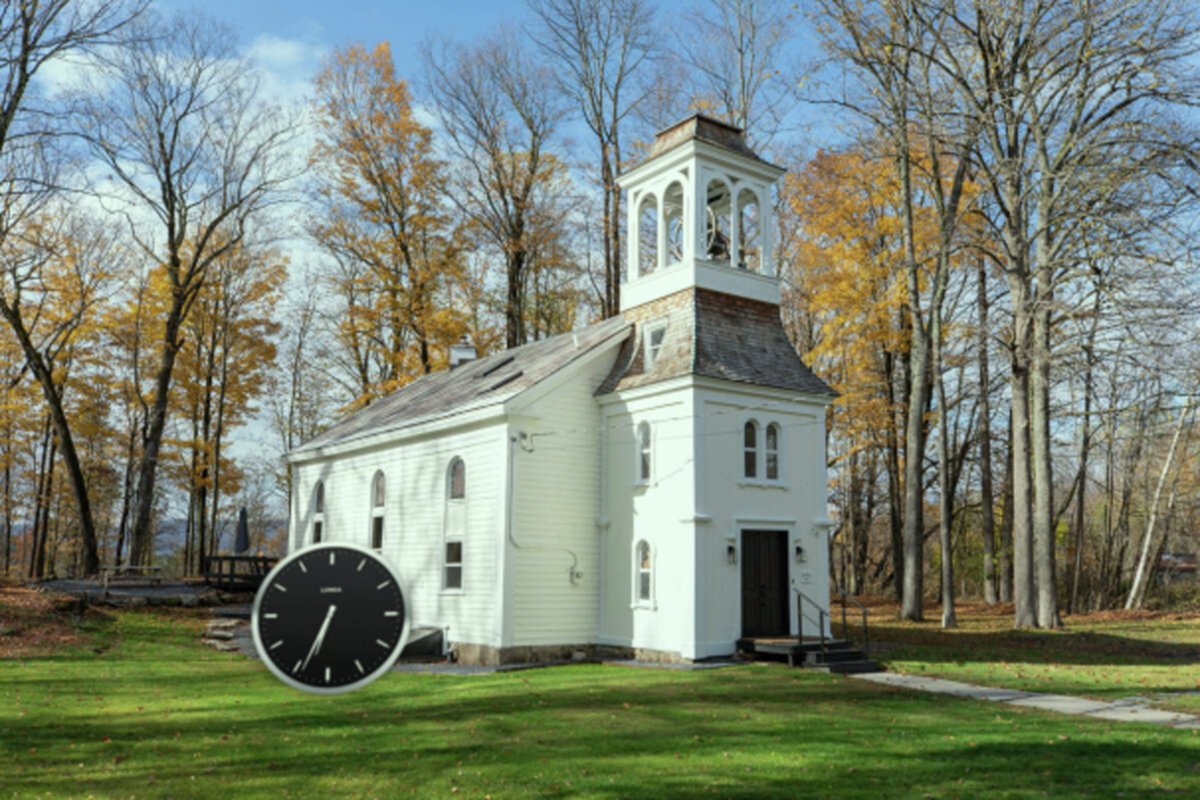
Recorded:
6,34
